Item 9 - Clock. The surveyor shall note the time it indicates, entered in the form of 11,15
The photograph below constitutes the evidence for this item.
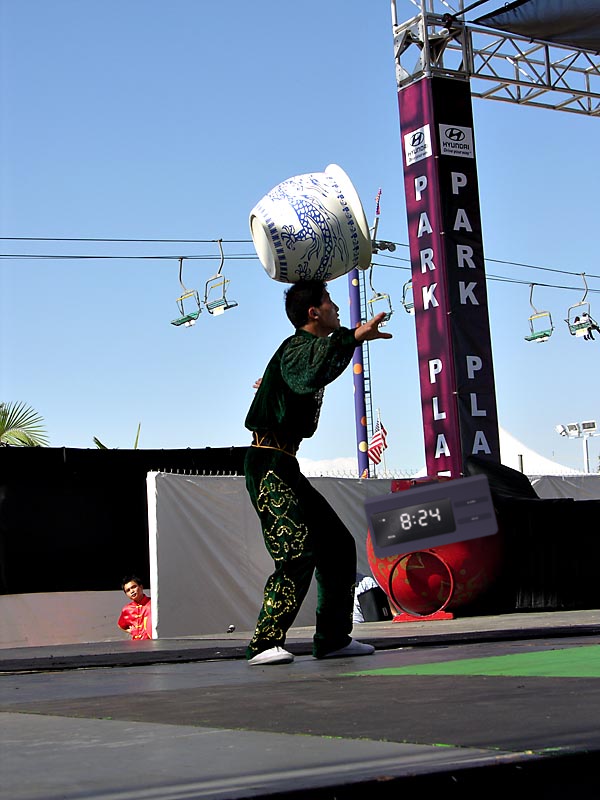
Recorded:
8,24
